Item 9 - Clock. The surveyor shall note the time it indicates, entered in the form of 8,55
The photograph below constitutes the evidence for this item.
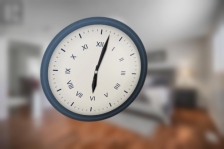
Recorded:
6,02
